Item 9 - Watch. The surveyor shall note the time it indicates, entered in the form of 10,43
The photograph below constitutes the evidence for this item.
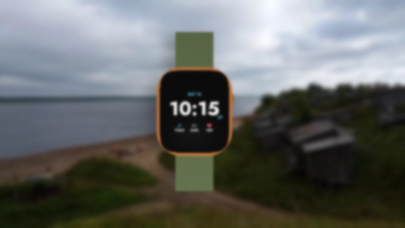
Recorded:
10,15
